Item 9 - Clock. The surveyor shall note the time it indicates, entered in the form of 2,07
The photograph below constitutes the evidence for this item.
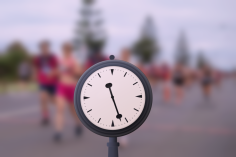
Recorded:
11,27
